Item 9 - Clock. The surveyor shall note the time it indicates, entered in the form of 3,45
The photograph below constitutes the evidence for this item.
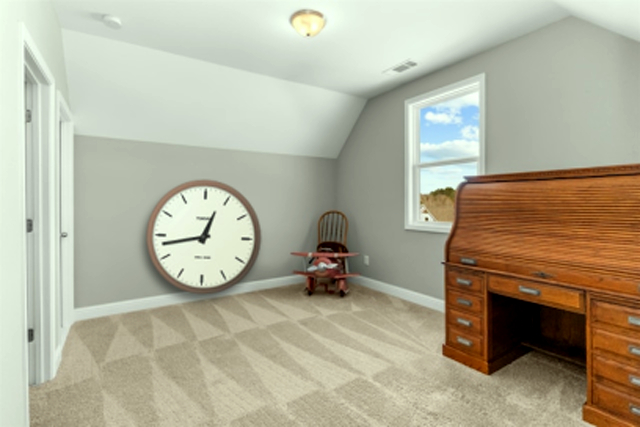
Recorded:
12,43
